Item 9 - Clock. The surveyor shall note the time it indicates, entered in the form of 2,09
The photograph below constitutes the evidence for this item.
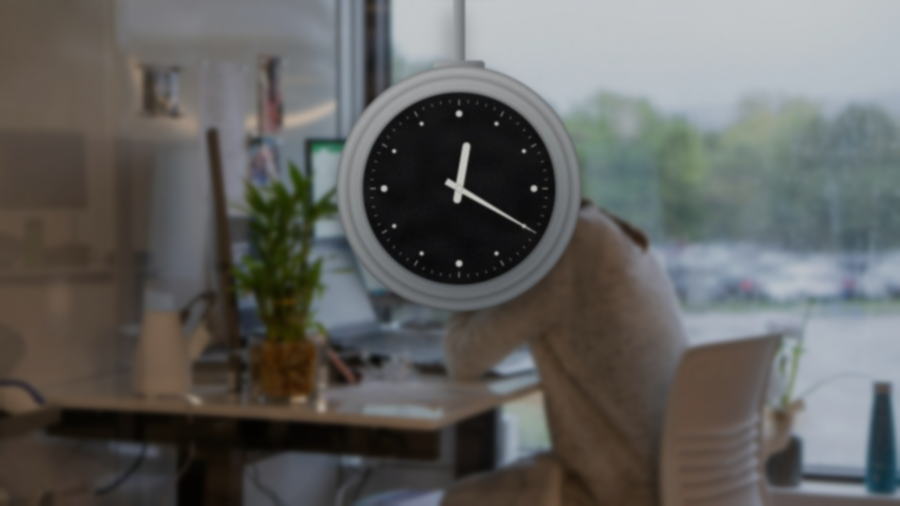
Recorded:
12,20
